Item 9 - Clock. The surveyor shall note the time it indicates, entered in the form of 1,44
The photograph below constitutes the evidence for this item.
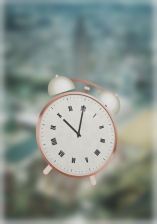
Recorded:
10,00
